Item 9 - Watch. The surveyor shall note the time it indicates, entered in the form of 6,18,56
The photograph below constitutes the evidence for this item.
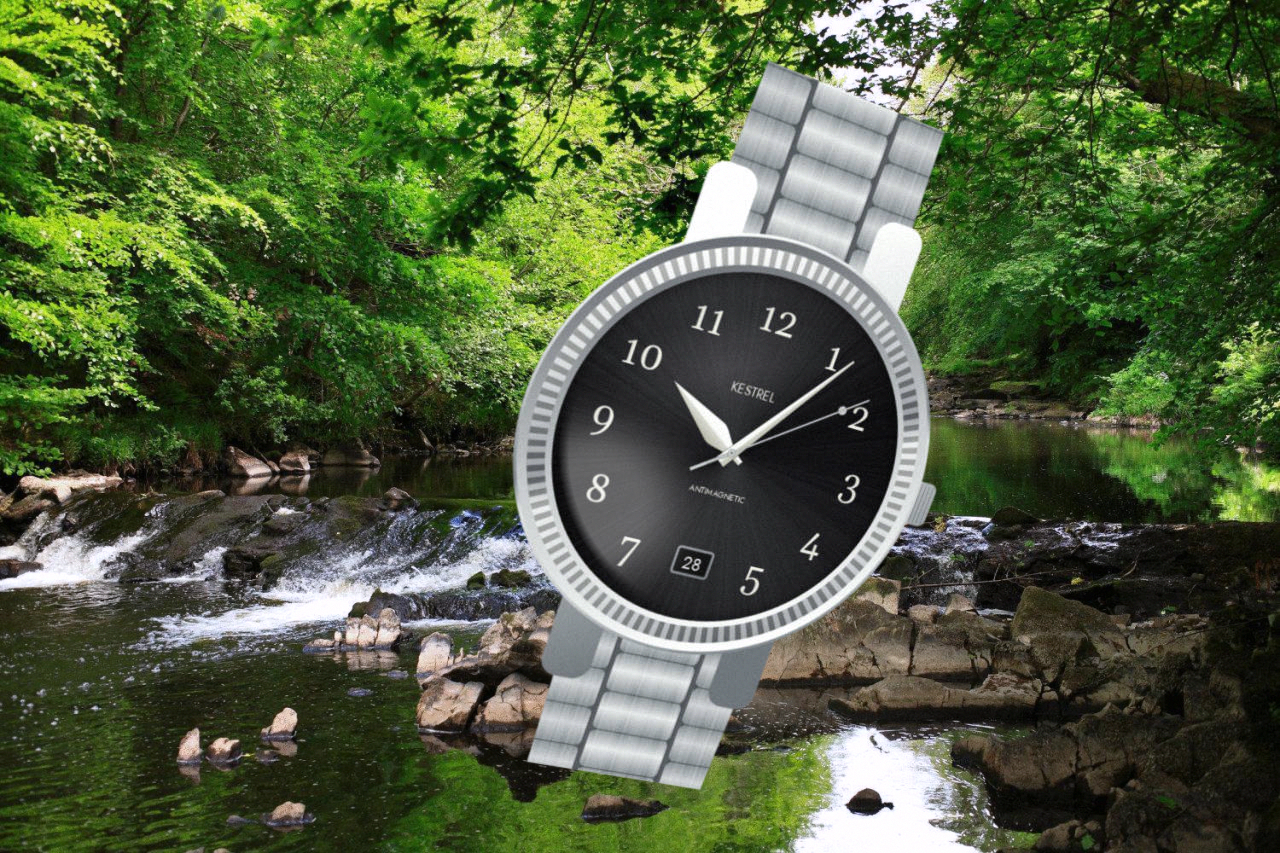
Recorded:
10,06,09
